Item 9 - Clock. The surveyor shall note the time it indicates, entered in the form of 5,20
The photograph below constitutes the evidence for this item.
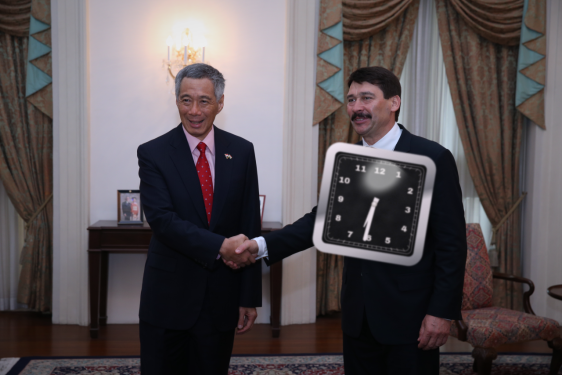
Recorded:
6,31
